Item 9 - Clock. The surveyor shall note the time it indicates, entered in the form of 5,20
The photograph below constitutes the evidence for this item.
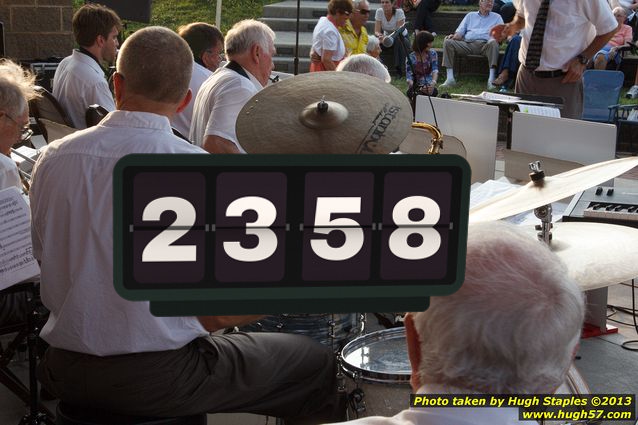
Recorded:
23,58
